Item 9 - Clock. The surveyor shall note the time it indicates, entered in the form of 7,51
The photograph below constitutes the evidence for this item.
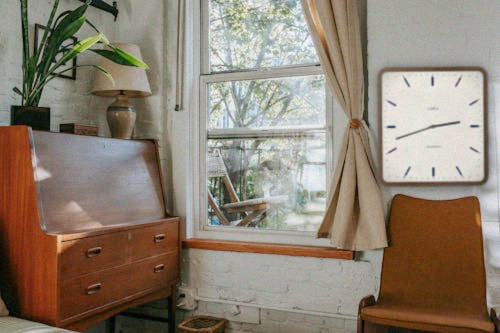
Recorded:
2,42
